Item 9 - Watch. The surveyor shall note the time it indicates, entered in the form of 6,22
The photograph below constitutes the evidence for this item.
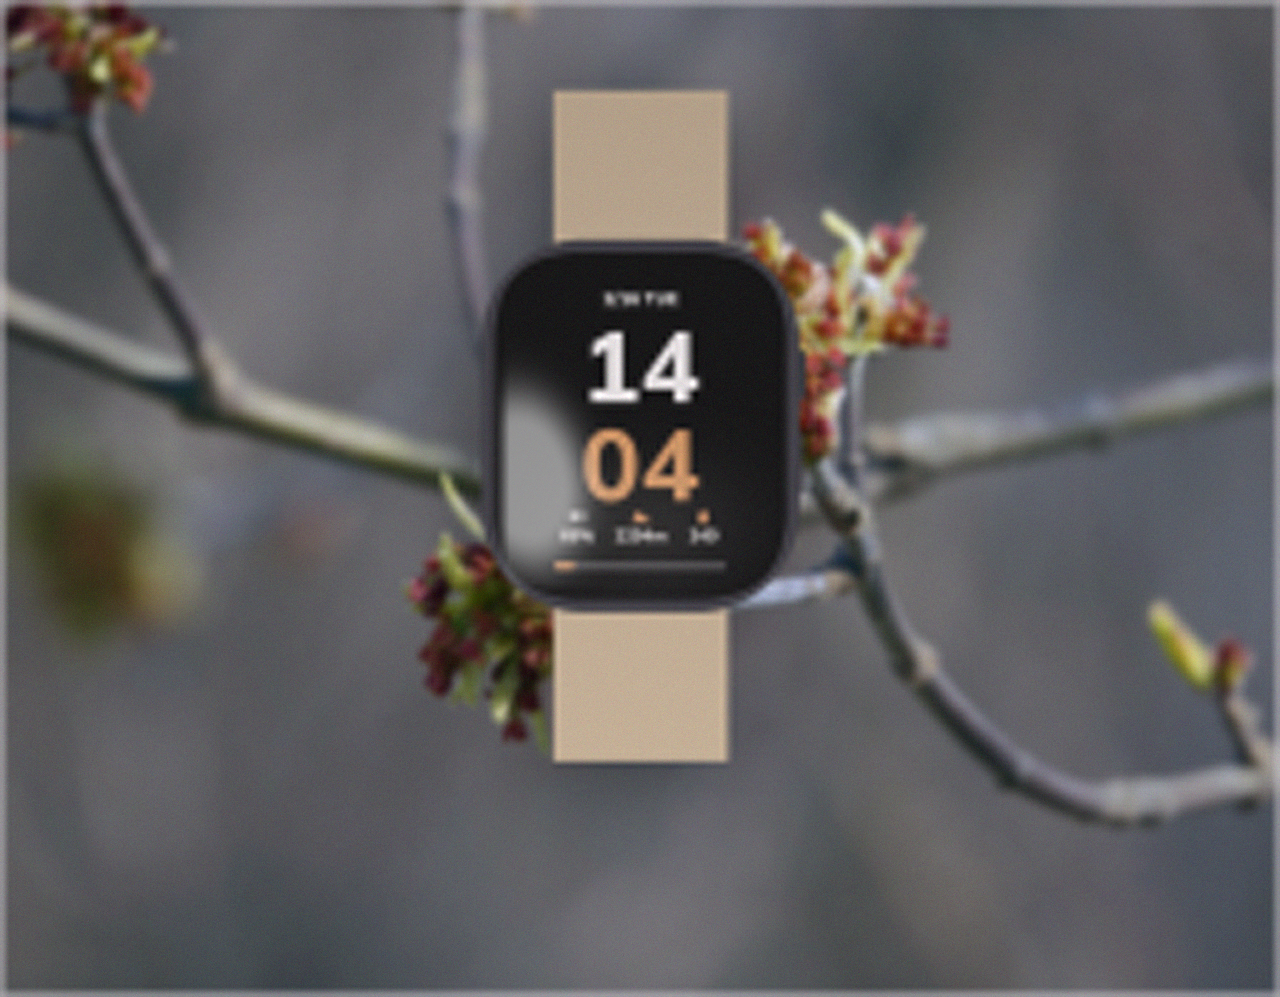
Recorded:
14,04
